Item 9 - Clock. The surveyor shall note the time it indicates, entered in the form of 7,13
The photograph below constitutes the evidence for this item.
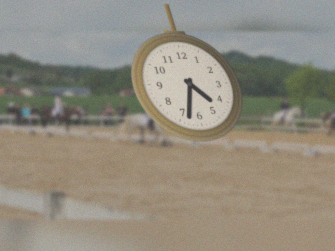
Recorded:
4,33
